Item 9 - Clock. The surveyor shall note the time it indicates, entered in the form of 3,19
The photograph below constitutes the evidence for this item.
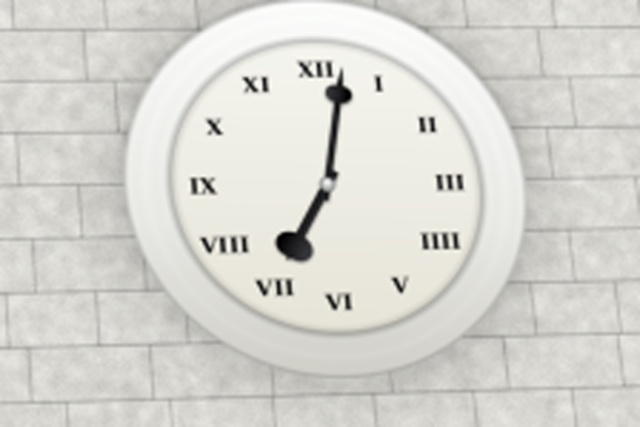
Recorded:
7,02
